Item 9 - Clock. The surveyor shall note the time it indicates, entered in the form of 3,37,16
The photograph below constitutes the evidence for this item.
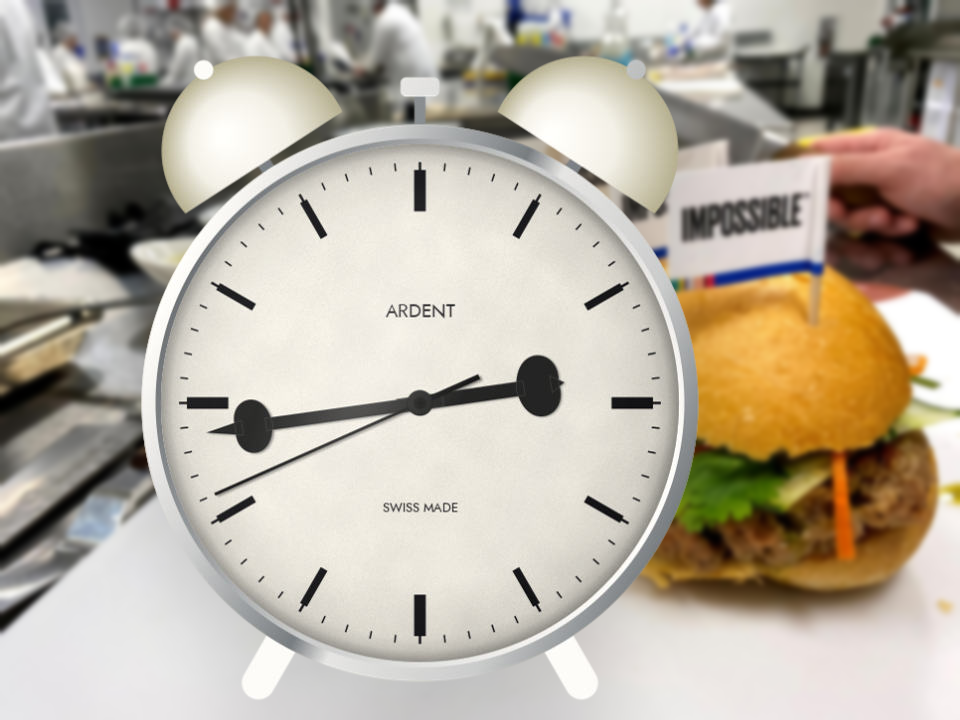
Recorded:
2,43,41
